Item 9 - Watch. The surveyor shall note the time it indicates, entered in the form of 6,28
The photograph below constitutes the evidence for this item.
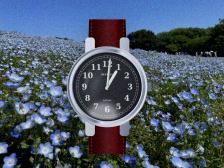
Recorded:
1,01
